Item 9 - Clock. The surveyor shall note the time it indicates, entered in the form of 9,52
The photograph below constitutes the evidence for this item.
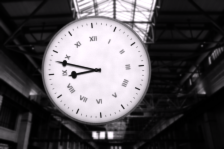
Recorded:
8,48
